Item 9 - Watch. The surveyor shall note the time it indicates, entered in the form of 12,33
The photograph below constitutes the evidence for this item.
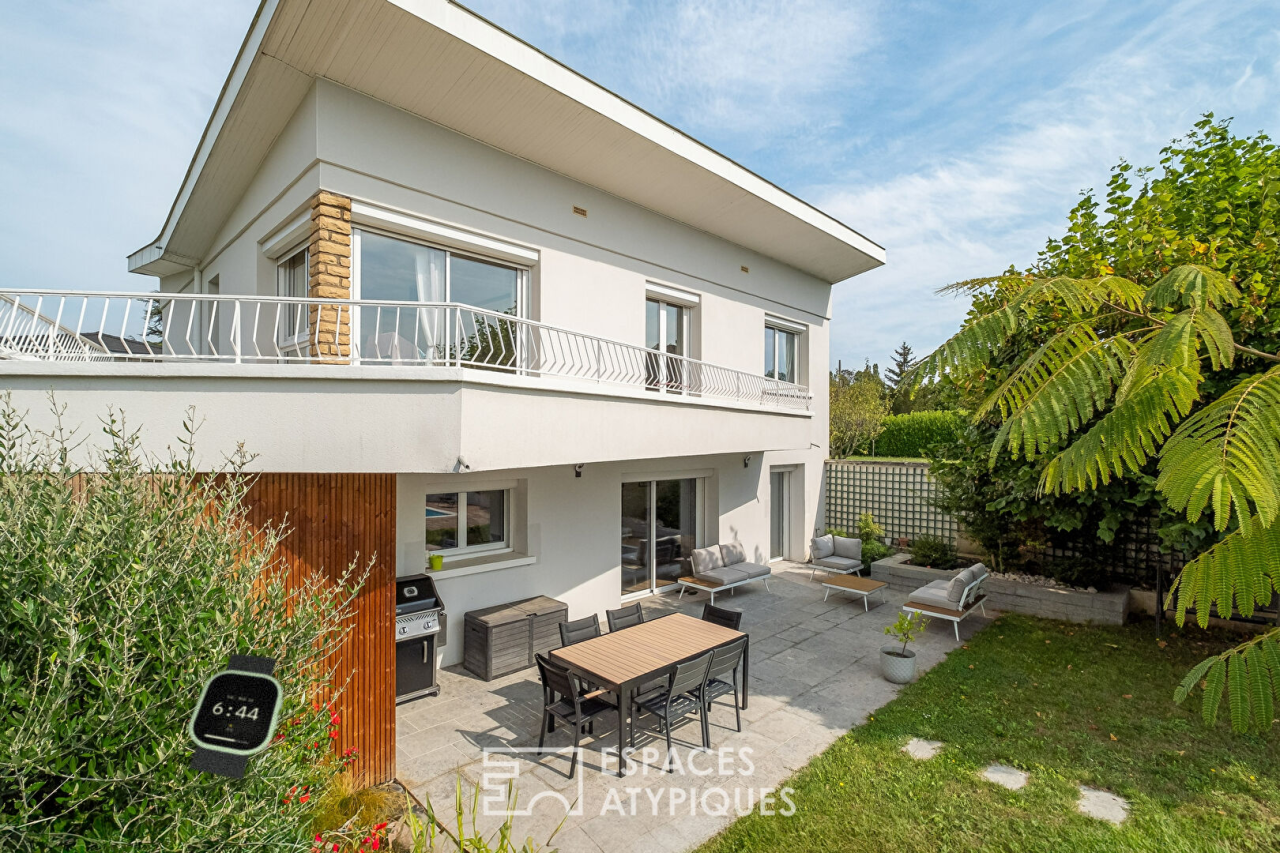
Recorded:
6,44
